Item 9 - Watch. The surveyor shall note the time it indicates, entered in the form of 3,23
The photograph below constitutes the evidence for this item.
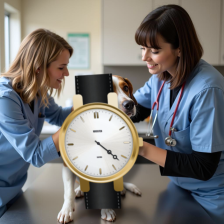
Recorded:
4,22
